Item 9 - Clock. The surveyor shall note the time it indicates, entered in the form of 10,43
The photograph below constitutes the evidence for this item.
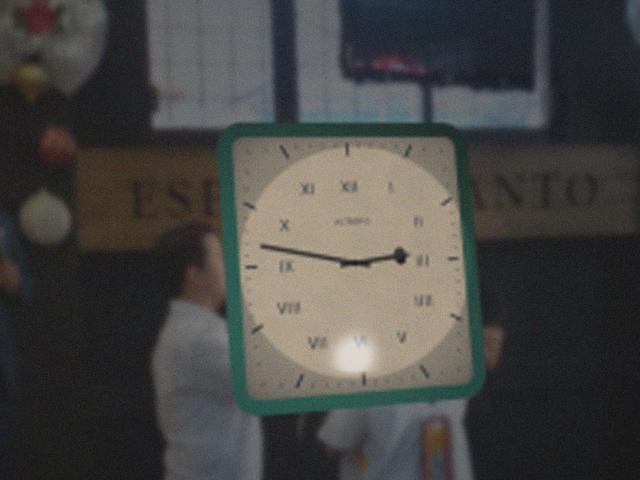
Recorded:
2,47
